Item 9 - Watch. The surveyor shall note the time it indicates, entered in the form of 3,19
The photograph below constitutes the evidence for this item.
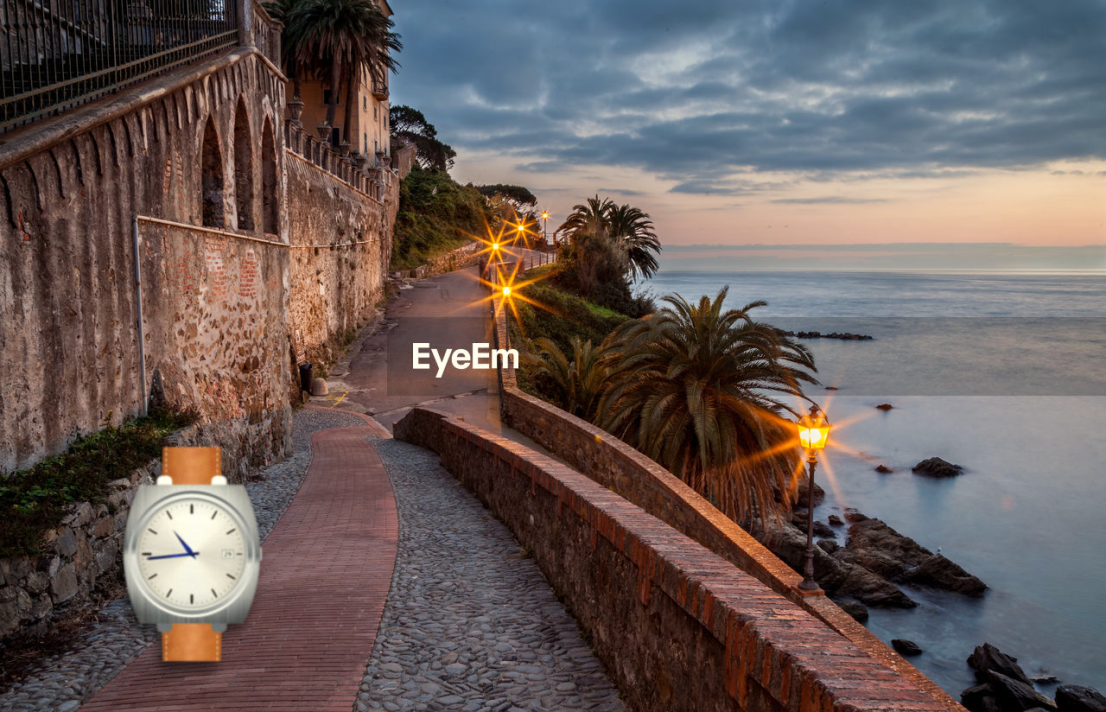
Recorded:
10,44
